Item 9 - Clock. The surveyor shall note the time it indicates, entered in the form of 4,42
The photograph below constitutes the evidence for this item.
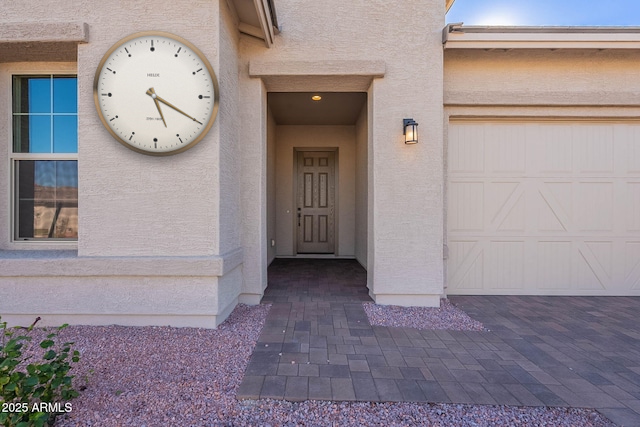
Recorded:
5,20
